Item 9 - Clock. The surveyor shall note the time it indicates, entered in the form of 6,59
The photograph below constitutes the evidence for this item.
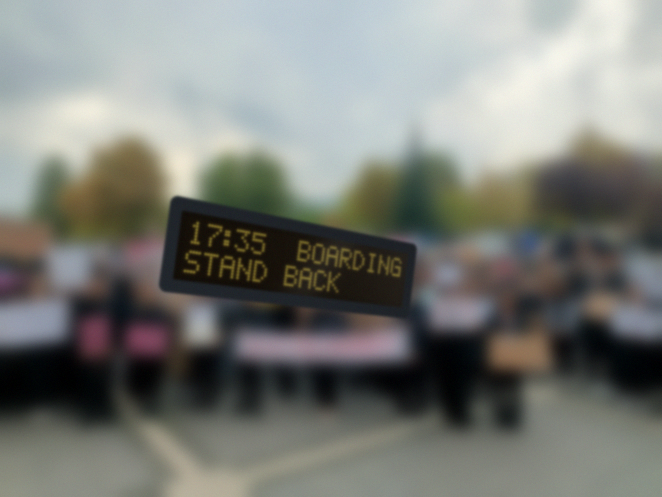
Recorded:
17,35
